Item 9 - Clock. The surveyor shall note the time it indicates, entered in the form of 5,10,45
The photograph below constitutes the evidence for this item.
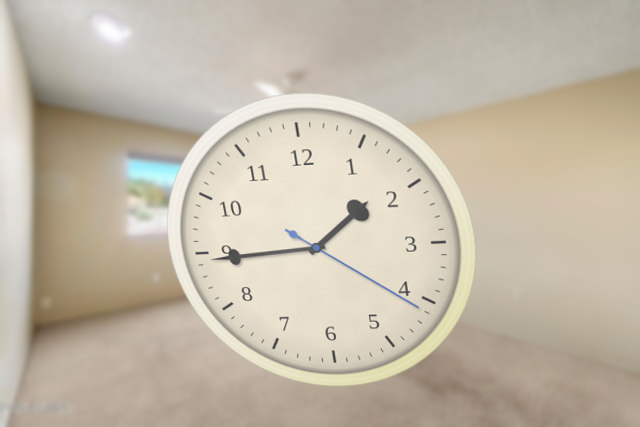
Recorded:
1,44,21
